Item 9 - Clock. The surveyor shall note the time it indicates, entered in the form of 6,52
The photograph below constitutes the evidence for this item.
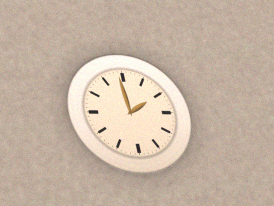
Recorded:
1,59
